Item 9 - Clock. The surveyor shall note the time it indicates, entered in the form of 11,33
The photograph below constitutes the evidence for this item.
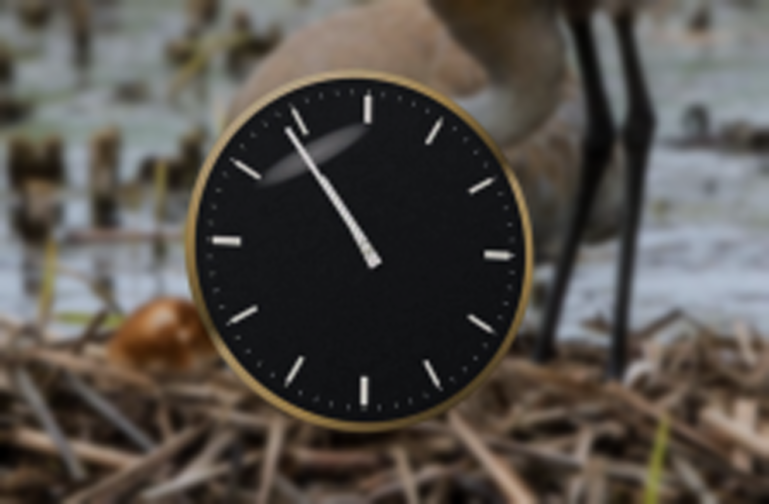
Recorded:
10,54
